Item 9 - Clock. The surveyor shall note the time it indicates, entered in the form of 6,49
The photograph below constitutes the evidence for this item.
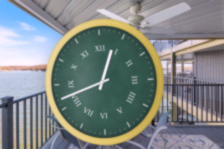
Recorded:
12,42
